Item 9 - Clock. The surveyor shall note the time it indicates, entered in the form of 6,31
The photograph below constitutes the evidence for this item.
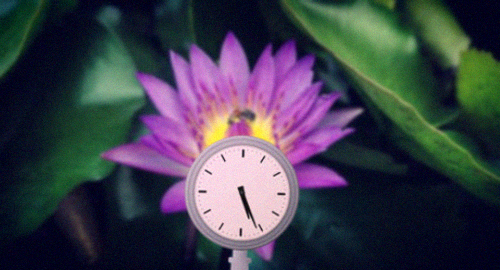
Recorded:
5,26
